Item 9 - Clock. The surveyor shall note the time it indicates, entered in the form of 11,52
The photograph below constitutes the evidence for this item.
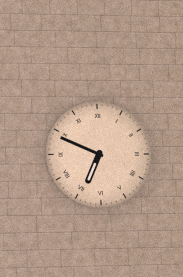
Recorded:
6,49
